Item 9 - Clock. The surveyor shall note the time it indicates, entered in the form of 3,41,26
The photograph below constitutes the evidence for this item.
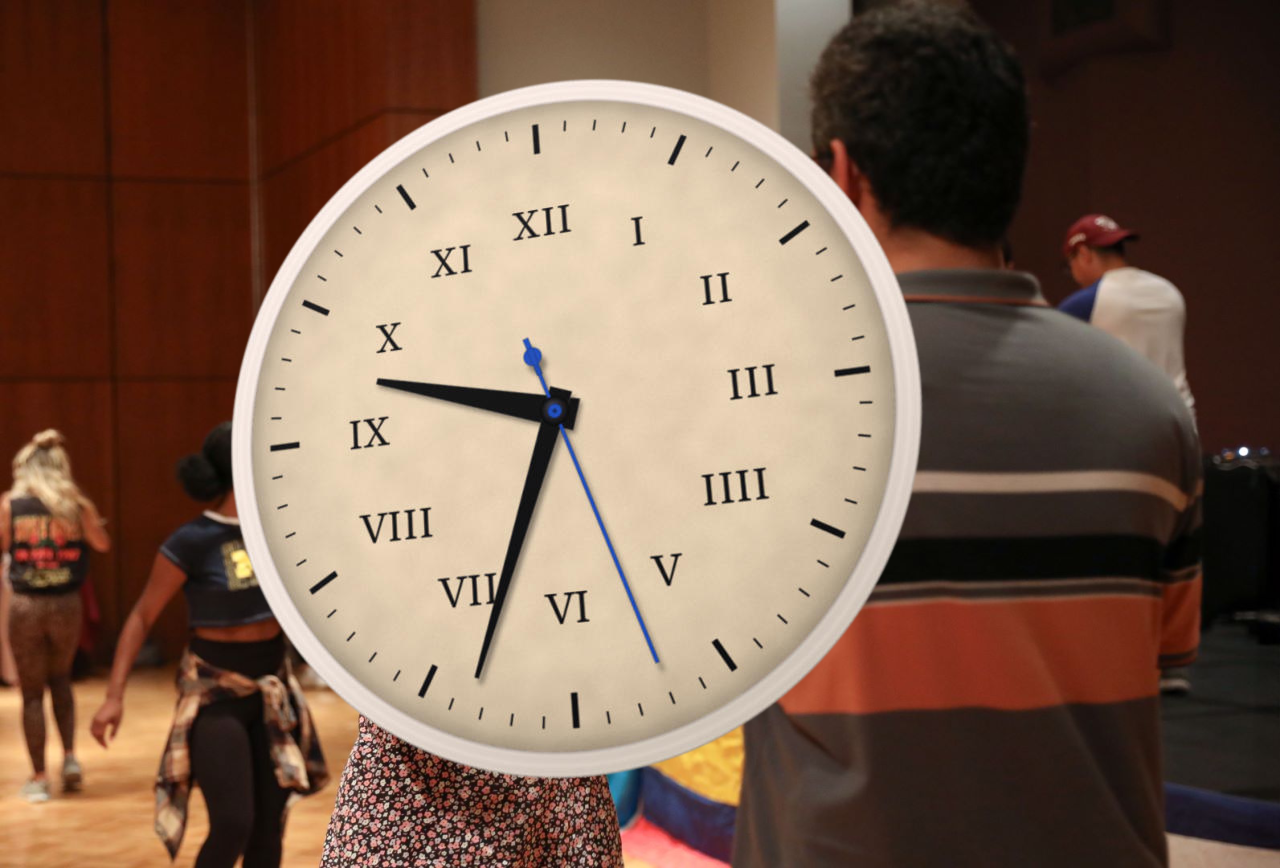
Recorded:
9,33,27
